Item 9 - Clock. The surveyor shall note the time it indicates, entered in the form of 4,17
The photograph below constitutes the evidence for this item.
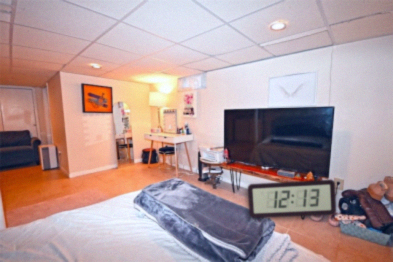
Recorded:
12,13
